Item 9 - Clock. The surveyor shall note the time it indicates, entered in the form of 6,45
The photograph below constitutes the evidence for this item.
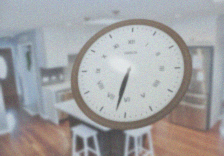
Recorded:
6,32
